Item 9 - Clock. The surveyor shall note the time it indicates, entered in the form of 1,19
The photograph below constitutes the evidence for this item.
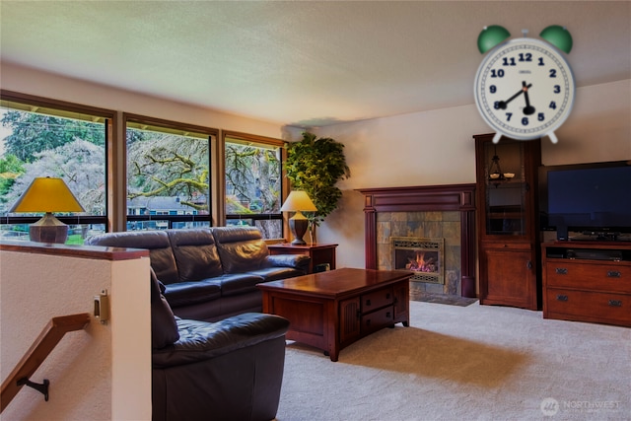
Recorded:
5,39
